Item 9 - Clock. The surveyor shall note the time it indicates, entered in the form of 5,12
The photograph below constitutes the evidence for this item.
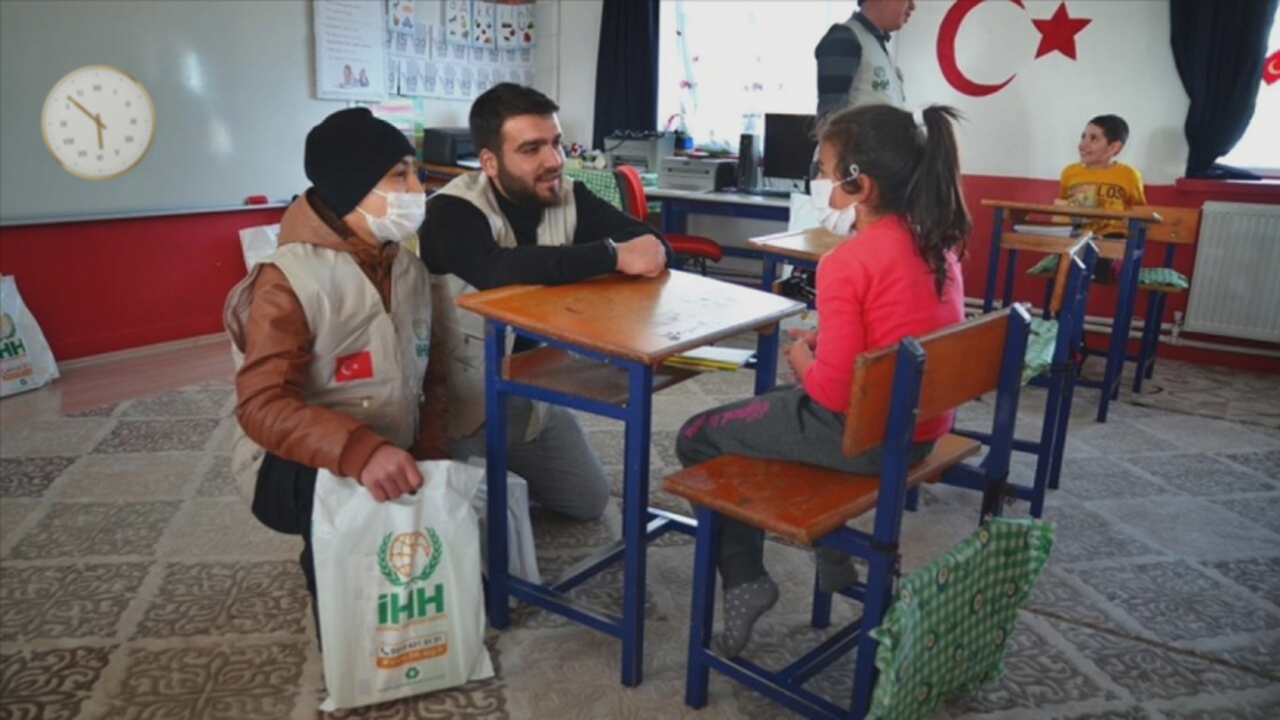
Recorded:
5,52
